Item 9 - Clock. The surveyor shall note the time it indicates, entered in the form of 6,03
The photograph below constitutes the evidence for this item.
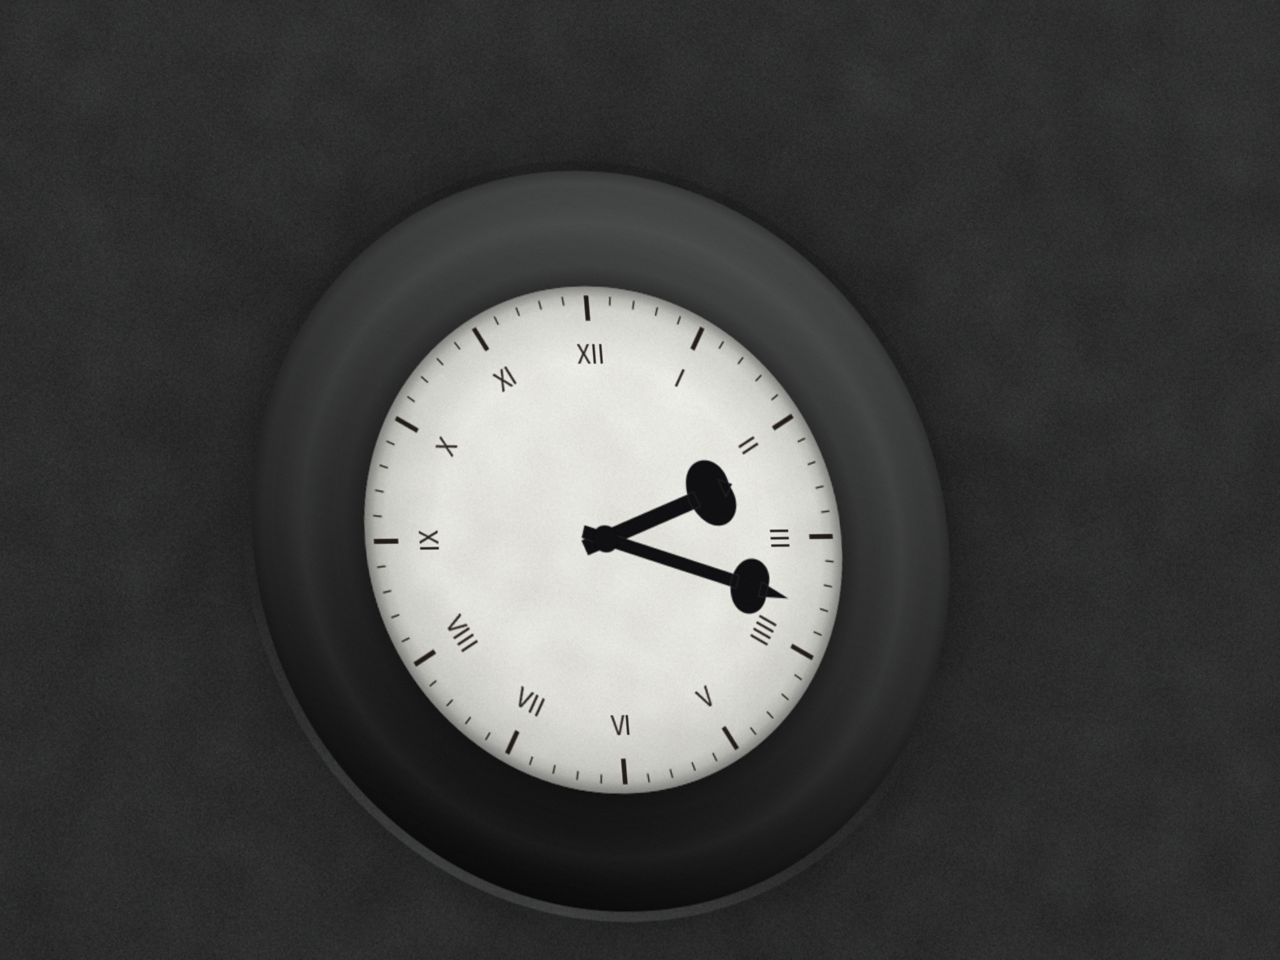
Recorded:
2,18
